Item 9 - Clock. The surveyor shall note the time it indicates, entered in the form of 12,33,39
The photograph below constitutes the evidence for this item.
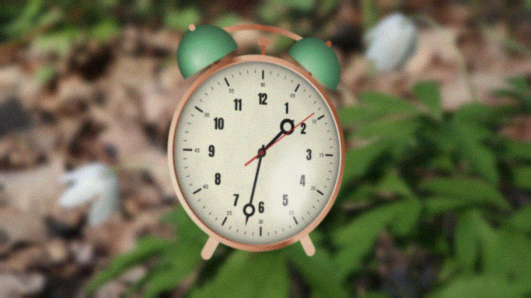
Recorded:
1,32,09
